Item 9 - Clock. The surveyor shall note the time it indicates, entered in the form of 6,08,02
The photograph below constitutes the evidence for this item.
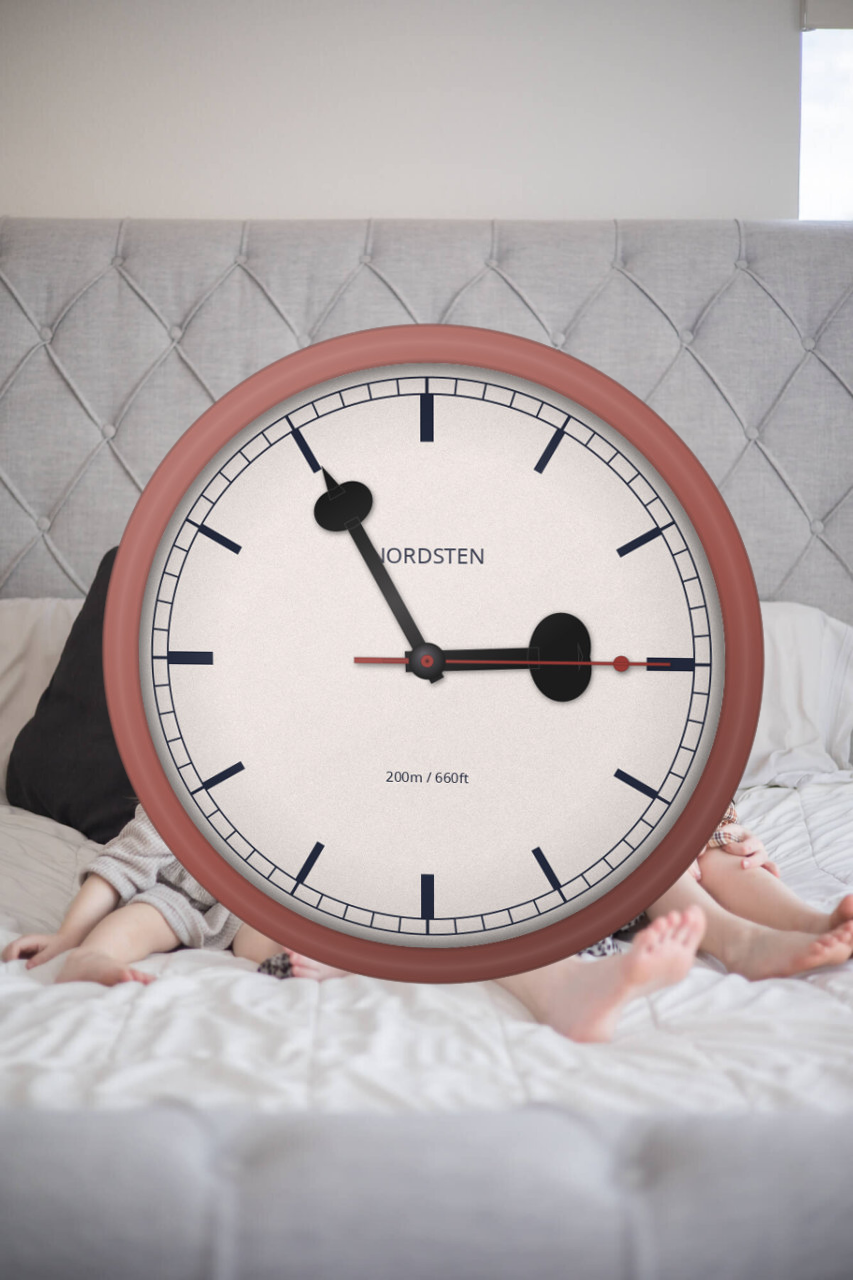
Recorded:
2,55,15
